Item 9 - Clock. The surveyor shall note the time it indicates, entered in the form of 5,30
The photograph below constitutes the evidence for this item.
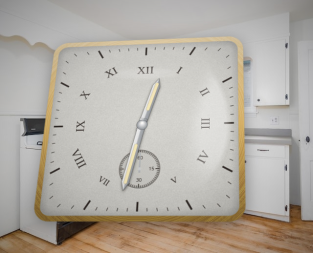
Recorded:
12,32
